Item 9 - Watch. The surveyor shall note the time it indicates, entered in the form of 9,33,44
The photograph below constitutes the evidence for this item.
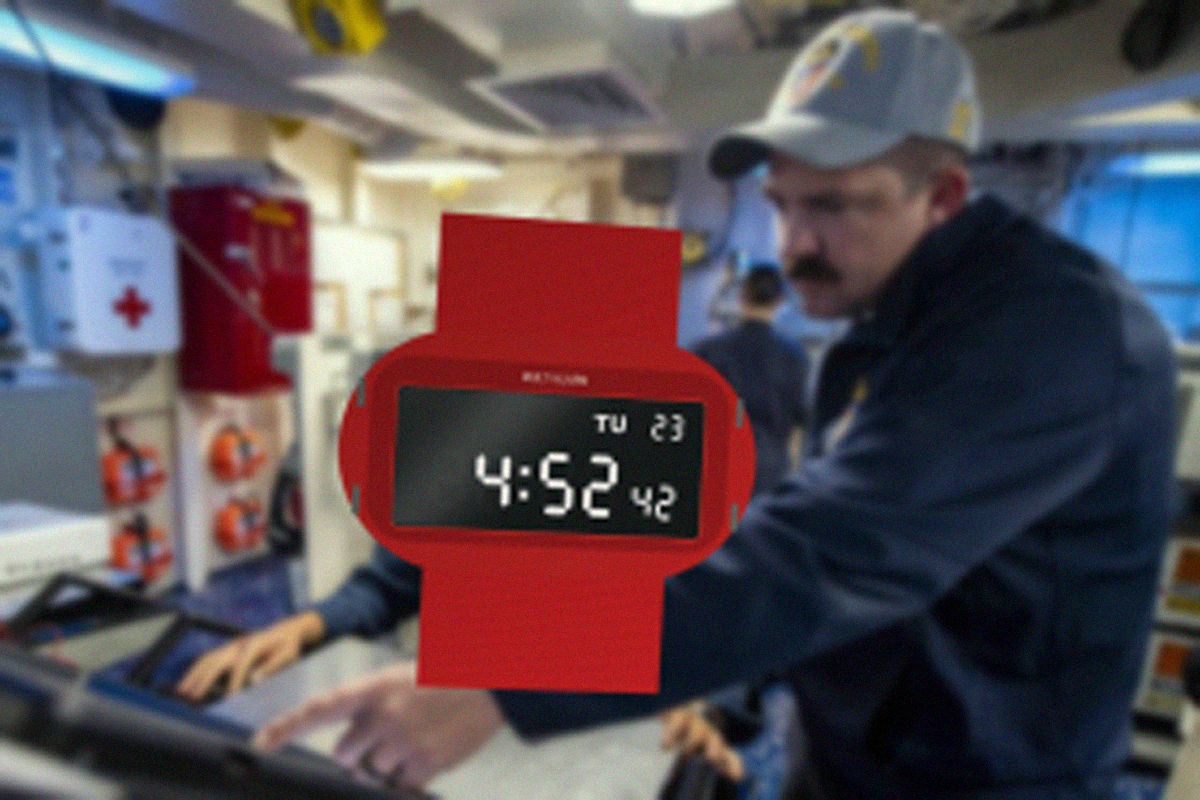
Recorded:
4,52,42
